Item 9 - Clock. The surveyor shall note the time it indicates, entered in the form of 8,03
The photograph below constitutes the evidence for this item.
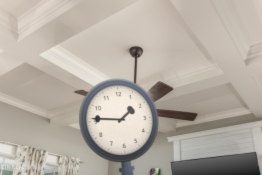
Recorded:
1,46
